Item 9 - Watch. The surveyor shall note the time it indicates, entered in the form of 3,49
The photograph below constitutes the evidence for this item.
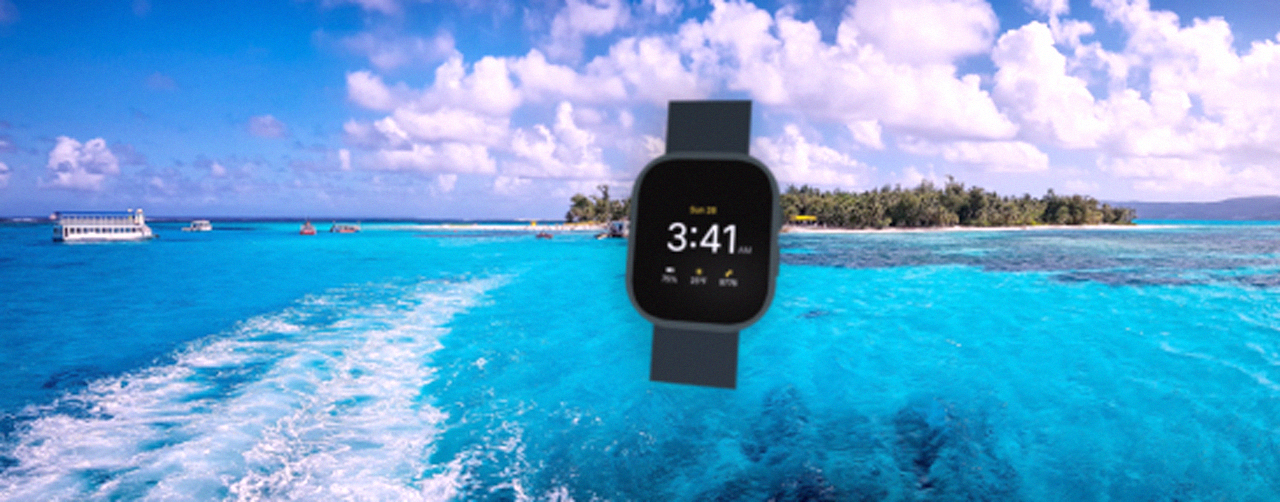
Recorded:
3,41
